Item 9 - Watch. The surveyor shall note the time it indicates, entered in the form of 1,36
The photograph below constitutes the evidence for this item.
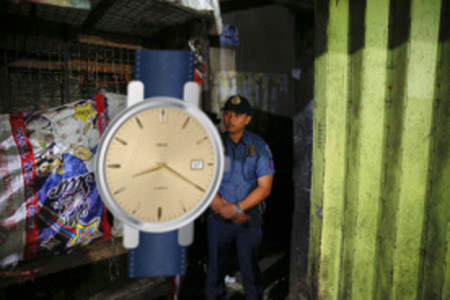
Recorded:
8,20
